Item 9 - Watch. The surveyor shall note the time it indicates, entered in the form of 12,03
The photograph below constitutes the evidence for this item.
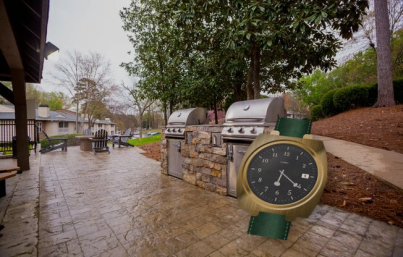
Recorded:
6,21
